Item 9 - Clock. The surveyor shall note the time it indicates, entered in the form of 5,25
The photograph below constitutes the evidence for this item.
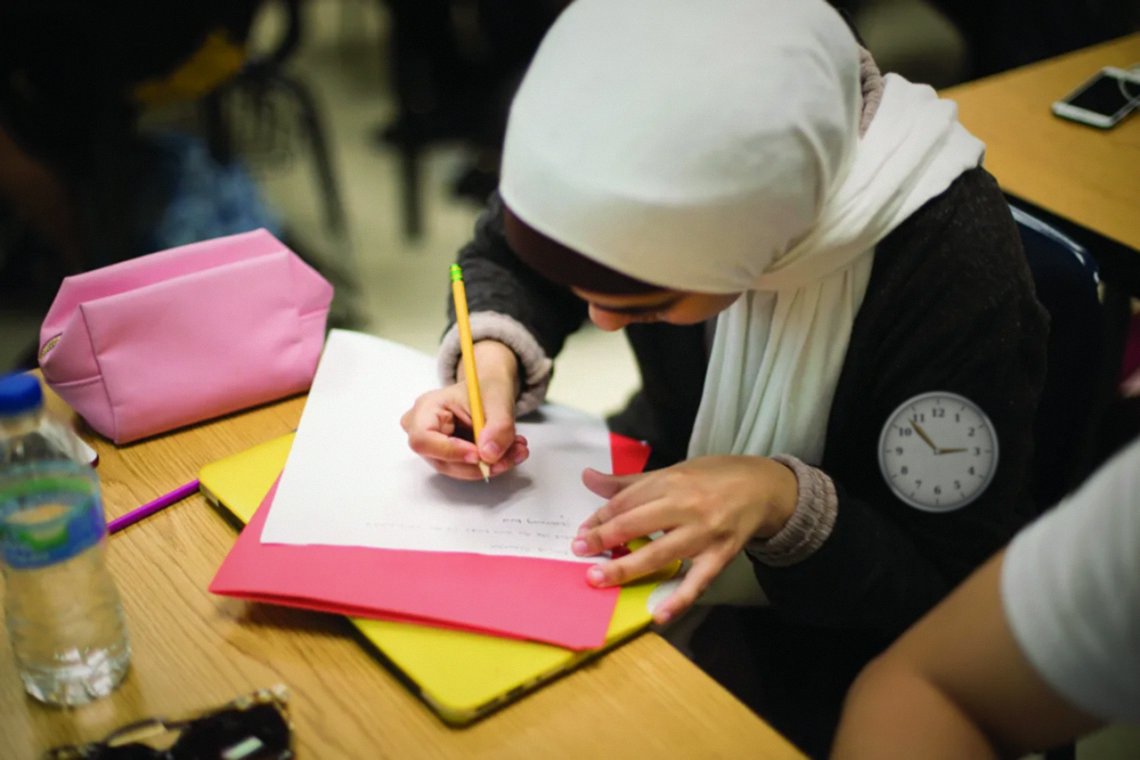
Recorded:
2,53
